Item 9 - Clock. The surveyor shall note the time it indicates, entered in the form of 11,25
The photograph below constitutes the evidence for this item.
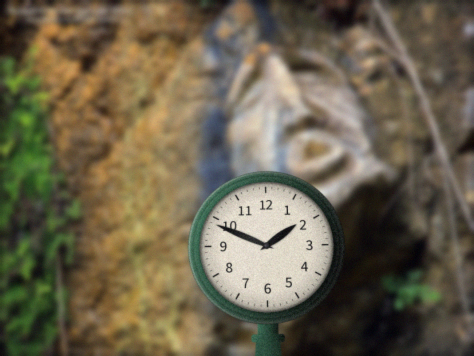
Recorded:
1,49
